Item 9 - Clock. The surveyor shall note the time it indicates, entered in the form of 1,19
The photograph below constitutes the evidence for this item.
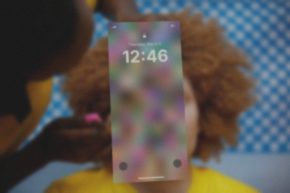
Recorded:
12,46
